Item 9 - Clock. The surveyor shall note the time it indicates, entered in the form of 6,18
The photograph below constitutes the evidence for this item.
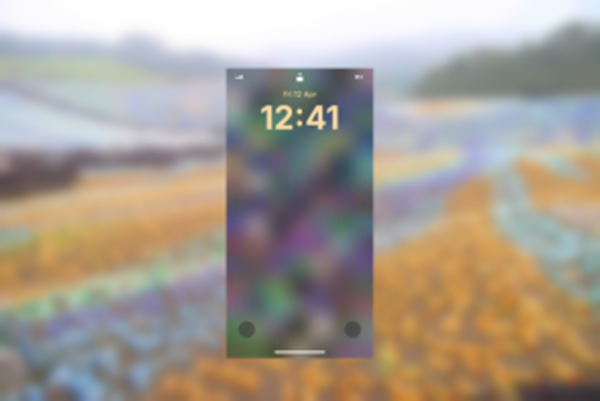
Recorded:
12,41
